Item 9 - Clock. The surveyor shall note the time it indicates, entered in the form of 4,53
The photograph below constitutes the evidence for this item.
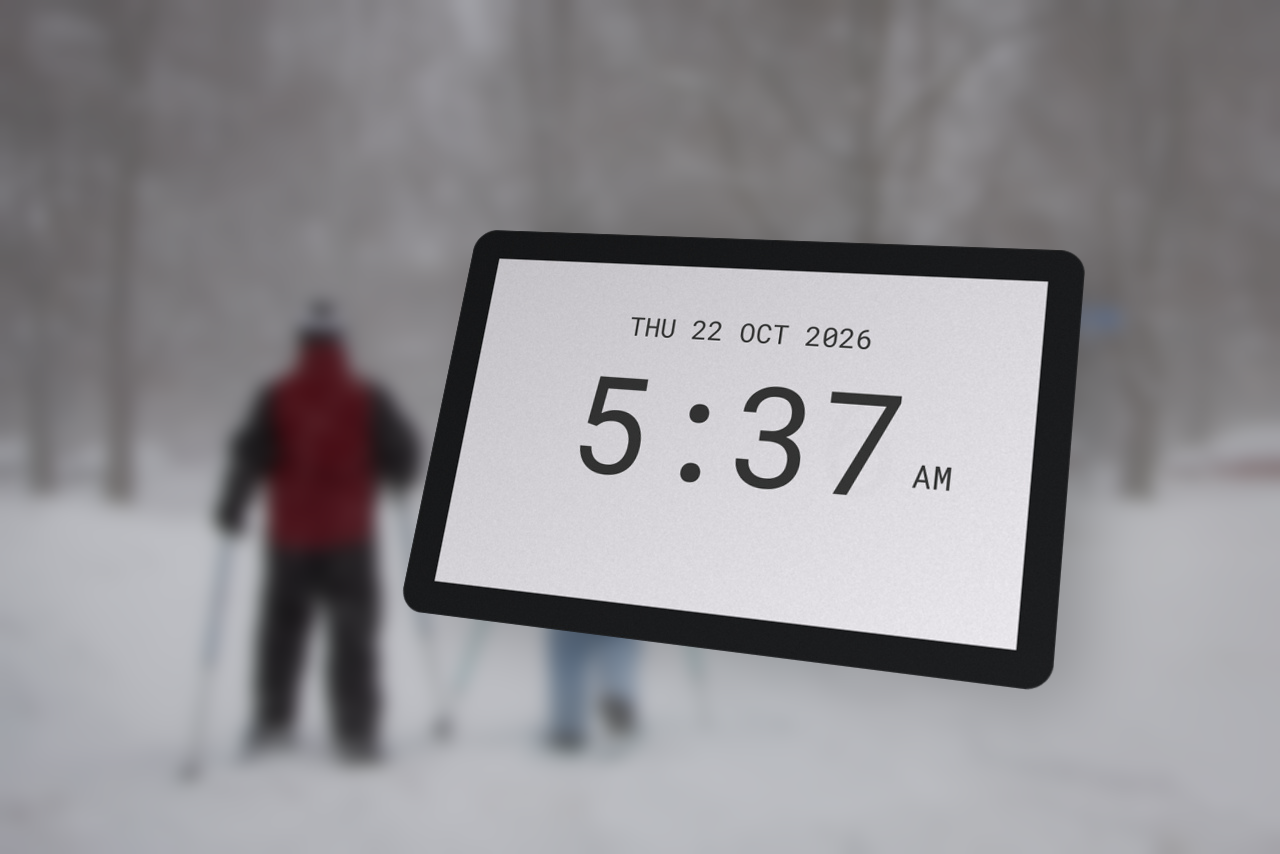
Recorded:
5,37
